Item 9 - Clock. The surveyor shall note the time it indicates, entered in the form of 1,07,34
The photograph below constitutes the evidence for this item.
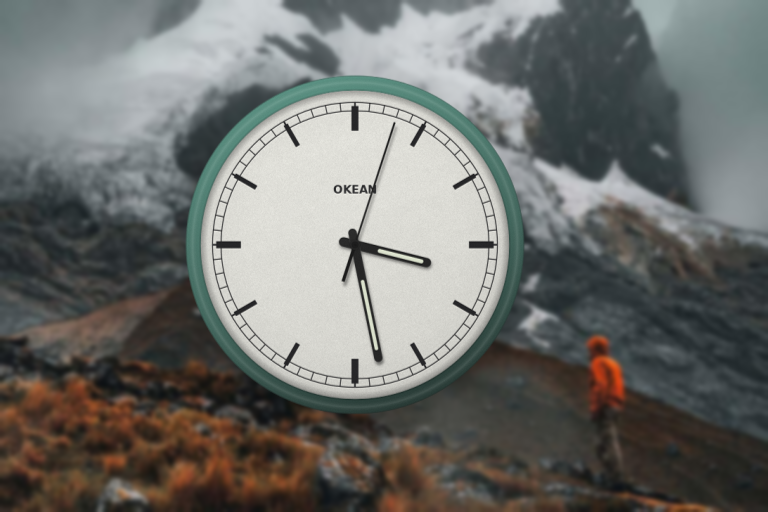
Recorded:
3,28,03
